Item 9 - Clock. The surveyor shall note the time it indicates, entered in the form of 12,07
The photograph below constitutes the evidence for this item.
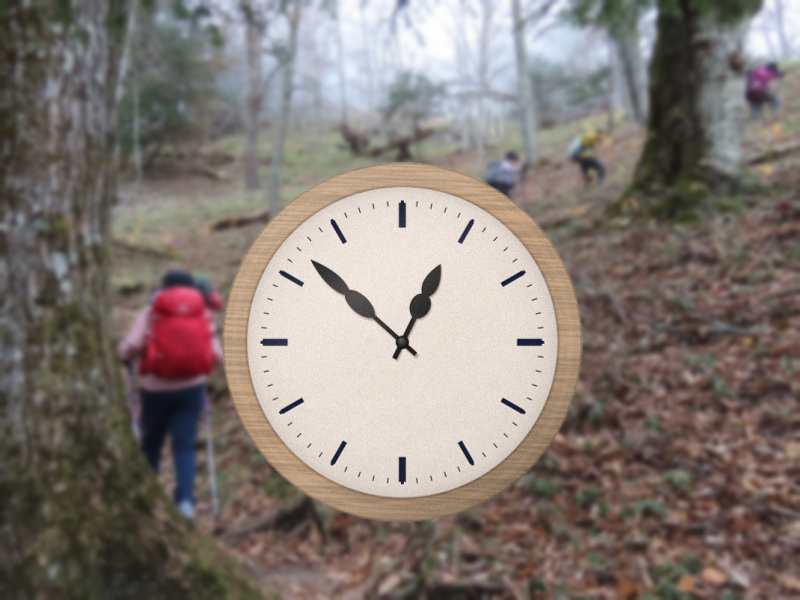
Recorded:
12,52
